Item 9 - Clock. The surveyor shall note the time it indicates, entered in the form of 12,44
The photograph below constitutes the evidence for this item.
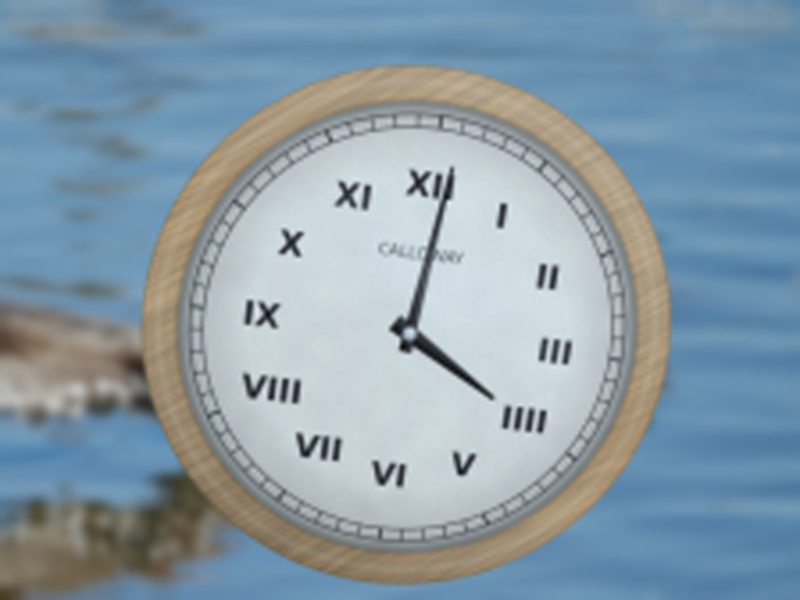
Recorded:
4,01
